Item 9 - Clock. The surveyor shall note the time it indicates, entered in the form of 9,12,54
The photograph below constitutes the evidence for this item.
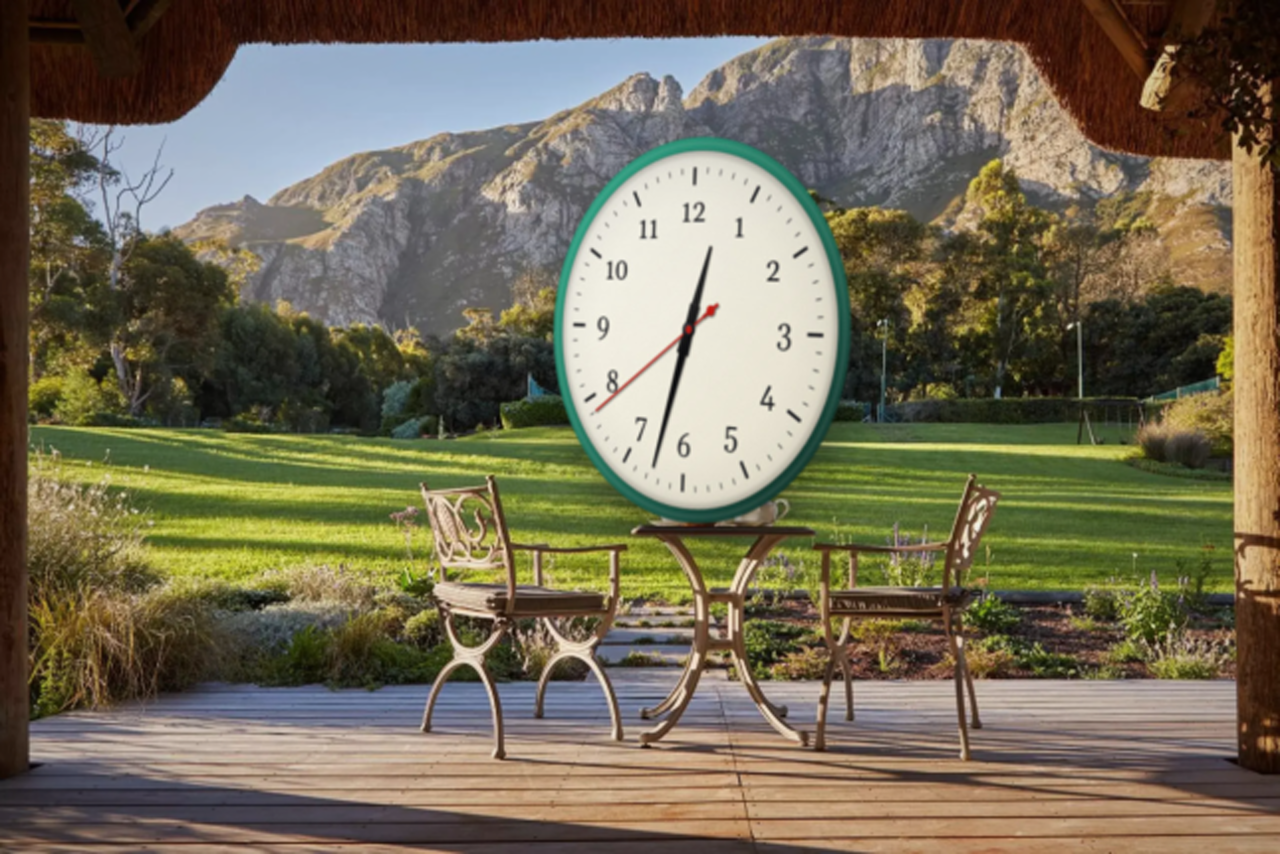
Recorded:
12,32,39
